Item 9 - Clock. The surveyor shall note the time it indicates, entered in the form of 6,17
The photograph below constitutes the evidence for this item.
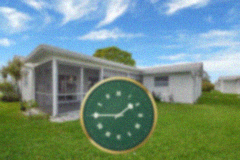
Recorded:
1,45
